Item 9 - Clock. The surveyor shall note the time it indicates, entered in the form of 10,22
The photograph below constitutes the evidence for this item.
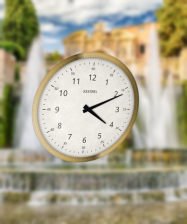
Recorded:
4,11
